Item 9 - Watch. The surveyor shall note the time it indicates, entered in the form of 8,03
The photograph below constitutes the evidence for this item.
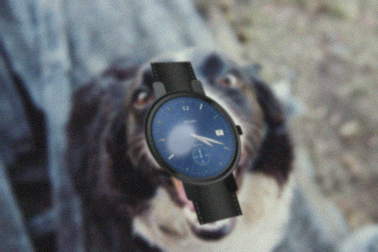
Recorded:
4,19
